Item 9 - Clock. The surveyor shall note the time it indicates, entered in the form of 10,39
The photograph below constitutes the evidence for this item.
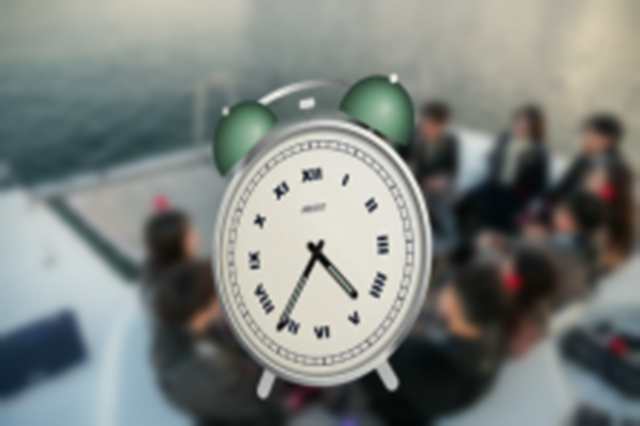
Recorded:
4,36
